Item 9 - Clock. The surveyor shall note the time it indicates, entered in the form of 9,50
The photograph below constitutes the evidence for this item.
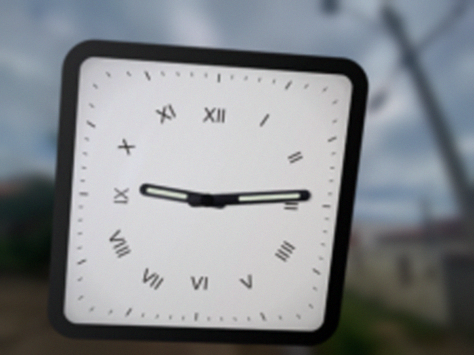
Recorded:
9,14
